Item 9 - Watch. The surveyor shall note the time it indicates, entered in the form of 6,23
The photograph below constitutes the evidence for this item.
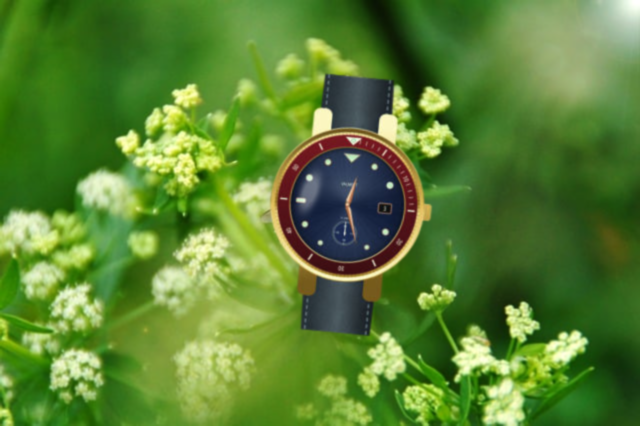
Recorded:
12,27
